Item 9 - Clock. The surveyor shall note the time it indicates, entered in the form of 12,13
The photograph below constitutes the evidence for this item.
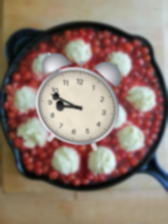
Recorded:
8,48
